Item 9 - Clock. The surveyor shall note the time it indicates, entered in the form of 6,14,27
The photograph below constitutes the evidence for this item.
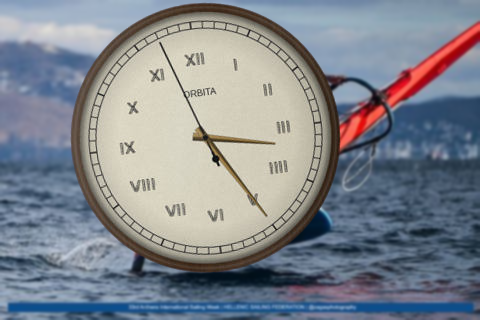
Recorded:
3,24,57
